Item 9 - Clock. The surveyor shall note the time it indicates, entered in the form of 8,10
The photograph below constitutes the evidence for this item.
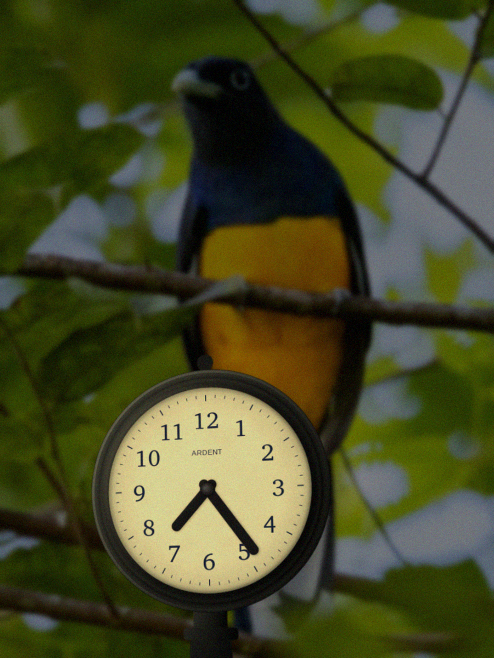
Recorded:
7,24
